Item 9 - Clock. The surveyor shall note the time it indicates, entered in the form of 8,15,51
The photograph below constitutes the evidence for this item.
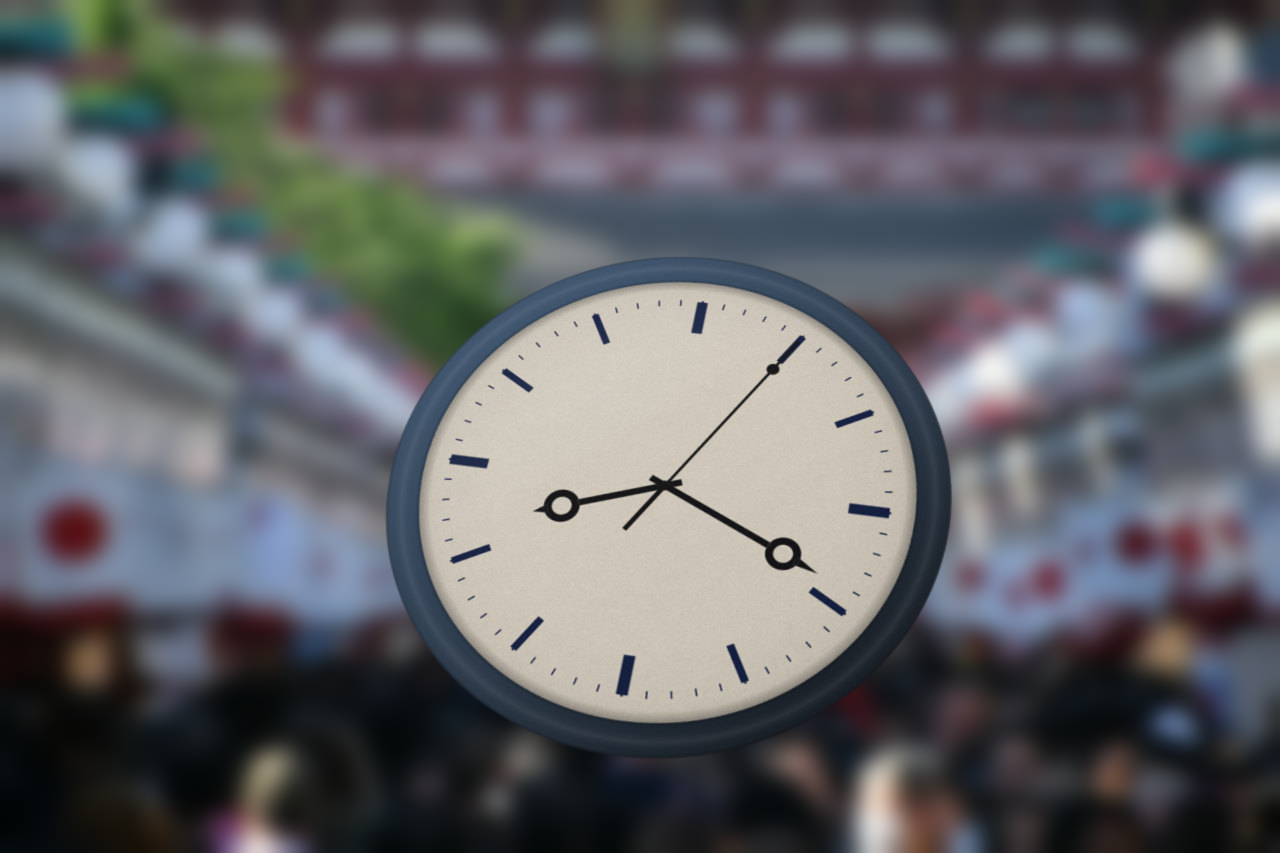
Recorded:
8,19,05
